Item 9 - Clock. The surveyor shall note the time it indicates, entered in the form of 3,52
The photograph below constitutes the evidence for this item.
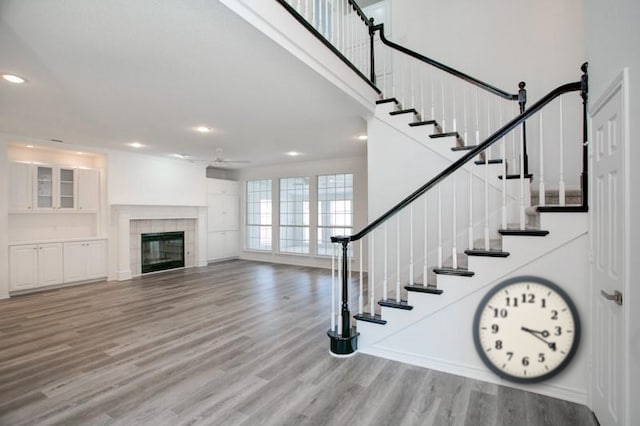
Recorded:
3,20
